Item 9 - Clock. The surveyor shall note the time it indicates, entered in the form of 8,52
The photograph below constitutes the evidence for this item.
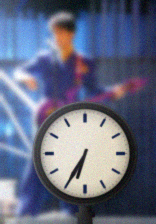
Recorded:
6,35
